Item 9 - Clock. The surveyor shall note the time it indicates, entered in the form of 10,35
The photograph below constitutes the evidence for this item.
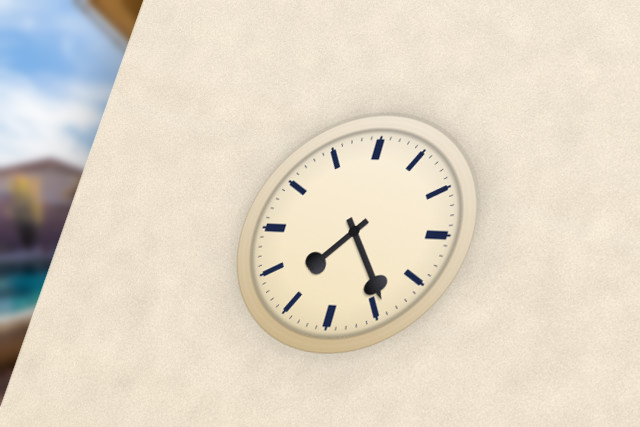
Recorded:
7,24
